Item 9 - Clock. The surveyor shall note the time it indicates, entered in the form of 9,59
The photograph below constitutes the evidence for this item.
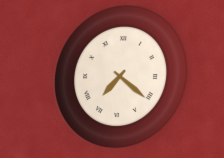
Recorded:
7,21
